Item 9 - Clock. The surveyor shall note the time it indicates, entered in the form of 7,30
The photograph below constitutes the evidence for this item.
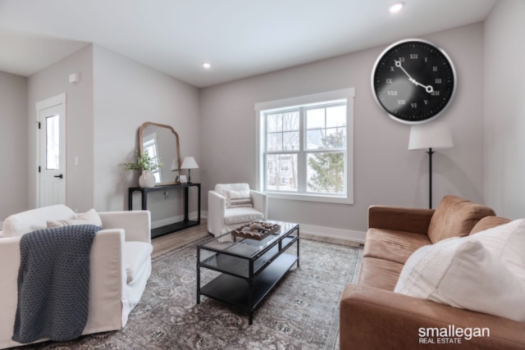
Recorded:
3,53
